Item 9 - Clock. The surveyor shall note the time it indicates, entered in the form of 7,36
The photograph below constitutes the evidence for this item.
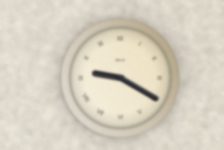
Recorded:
9,20
